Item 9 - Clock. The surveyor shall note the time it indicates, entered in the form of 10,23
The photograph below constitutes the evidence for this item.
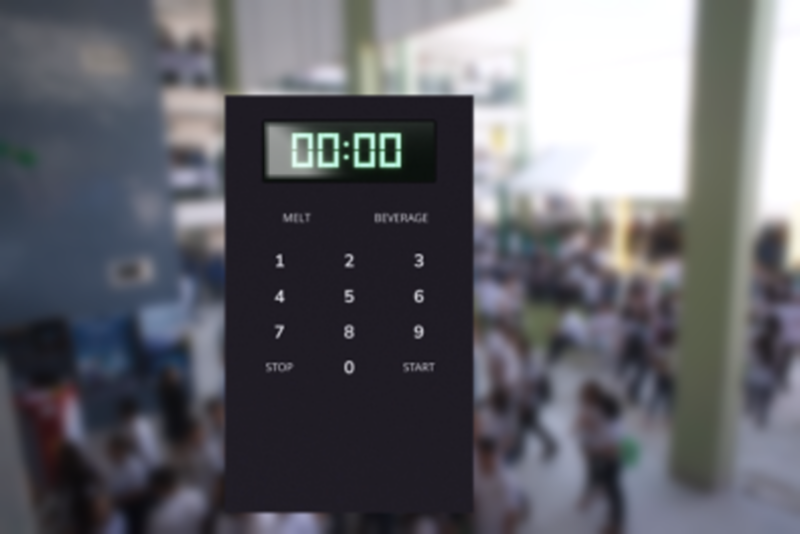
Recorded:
0,00
